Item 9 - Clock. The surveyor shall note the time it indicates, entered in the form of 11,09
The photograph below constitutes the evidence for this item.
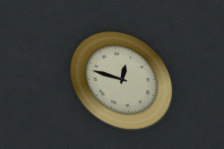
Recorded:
12,48
